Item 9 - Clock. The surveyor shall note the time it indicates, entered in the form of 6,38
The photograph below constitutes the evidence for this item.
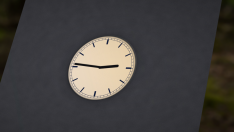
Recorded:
2,46
